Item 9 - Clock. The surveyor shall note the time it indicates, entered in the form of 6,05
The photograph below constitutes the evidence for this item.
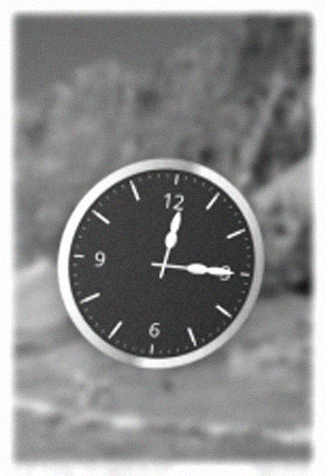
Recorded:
12,15
